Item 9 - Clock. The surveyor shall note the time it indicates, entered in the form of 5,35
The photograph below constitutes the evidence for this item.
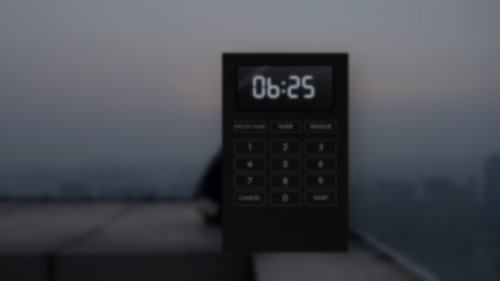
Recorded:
6,25
